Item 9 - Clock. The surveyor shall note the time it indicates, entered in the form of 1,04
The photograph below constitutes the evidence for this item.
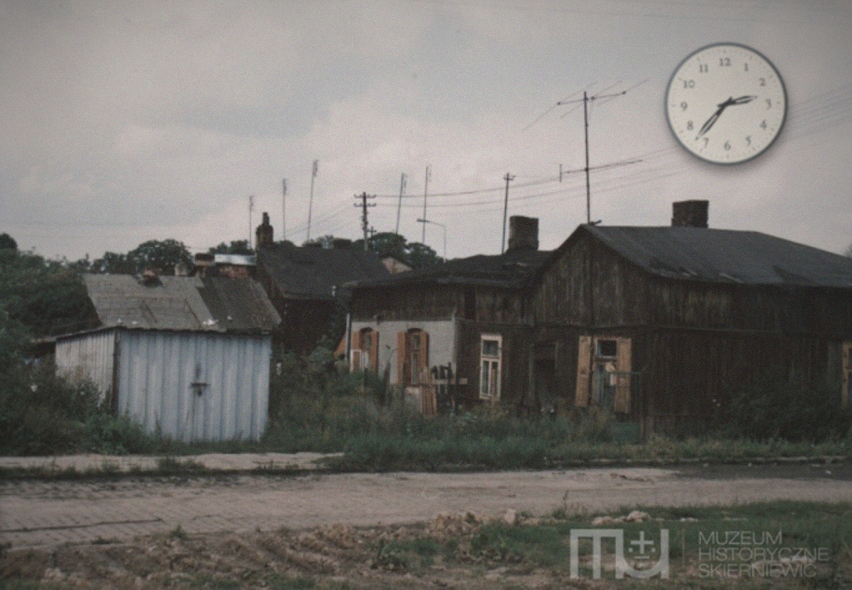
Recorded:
2,37
